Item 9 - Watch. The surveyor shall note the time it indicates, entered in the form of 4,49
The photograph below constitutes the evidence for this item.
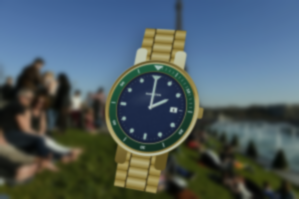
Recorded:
2,00
